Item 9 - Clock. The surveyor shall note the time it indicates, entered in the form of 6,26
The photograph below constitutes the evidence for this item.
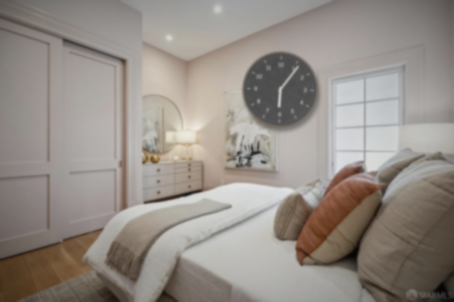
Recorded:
6,06
